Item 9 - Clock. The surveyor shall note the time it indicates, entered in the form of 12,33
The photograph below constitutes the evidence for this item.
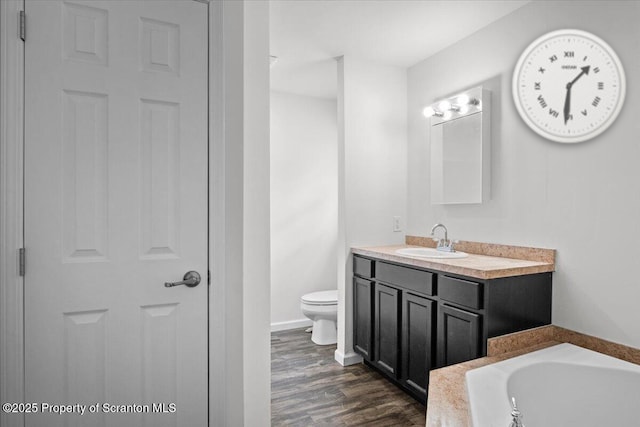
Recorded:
1,31
